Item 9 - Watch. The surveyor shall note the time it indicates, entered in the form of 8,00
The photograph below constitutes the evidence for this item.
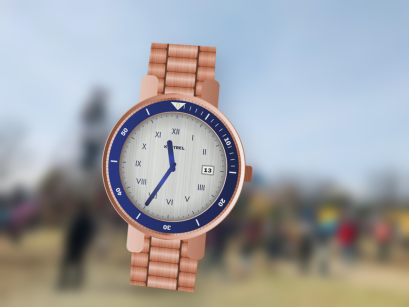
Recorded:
11,35
